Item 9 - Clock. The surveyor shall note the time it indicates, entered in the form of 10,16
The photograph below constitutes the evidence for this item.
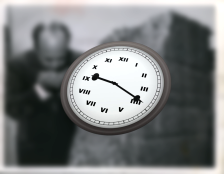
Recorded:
9,19
